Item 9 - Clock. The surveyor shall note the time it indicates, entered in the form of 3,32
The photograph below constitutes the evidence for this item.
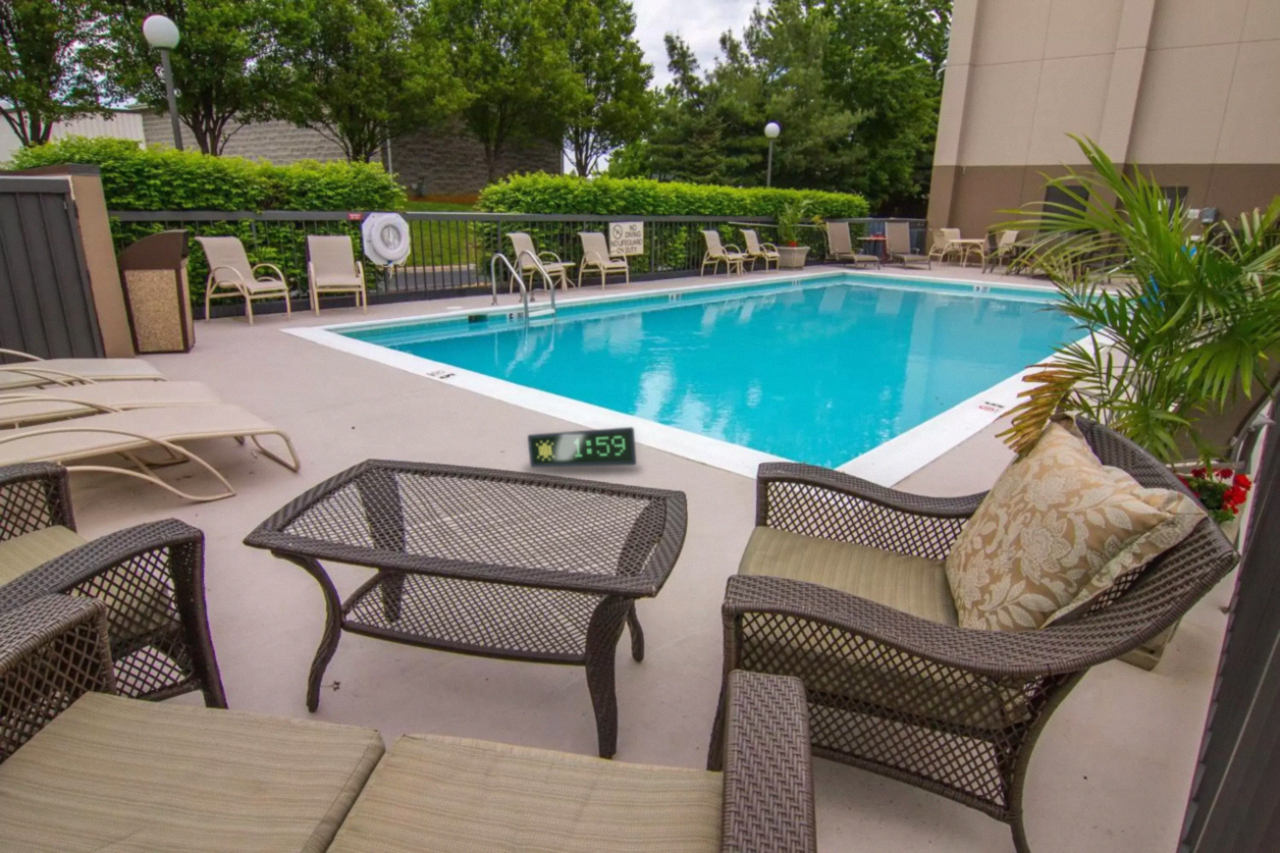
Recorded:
1,59
